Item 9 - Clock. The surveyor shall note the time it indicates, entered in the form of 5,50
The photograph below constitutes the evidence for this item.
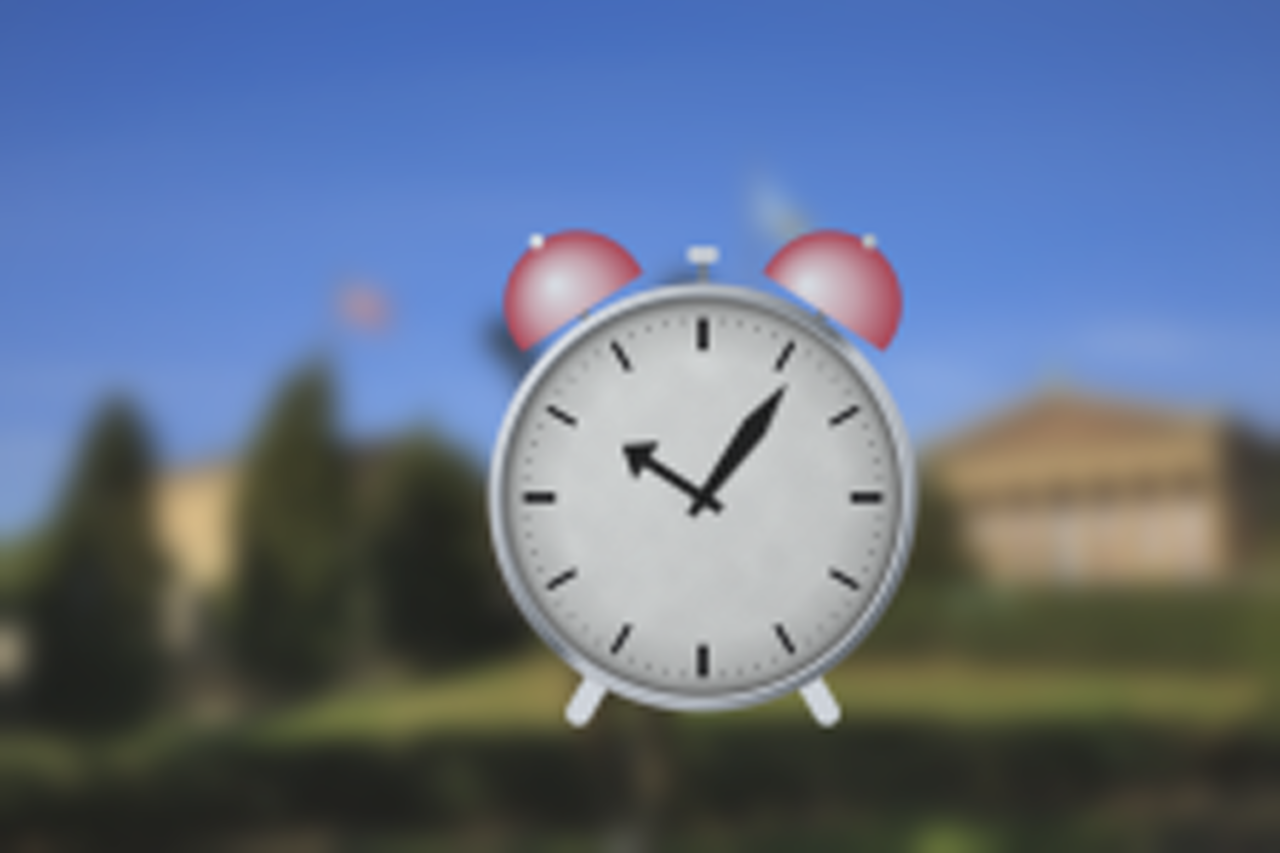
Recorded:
10,06
